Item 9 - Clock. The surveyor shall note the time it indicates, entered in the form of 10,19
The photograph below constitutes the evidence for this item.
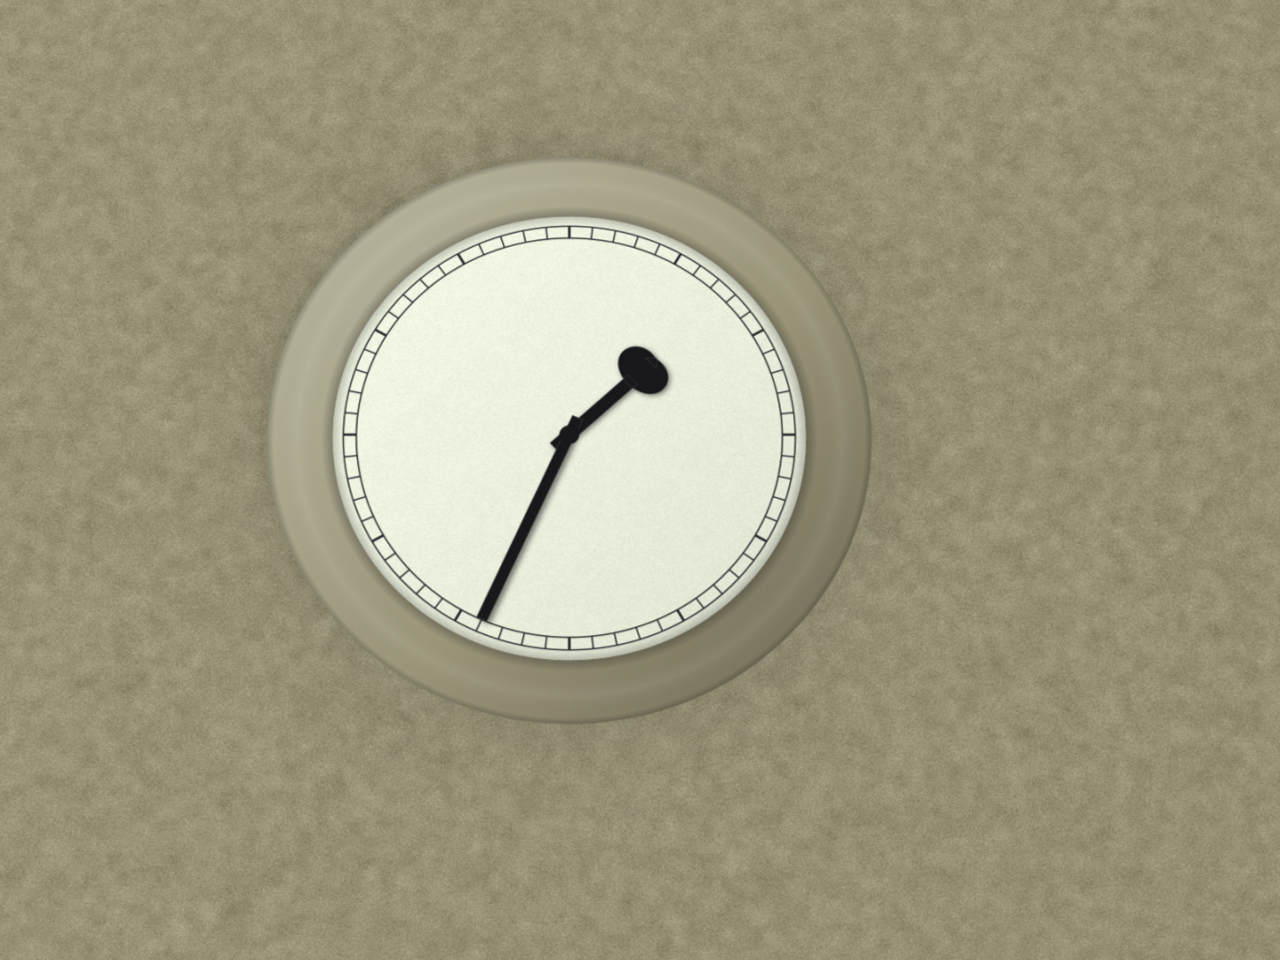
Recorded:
1,34
